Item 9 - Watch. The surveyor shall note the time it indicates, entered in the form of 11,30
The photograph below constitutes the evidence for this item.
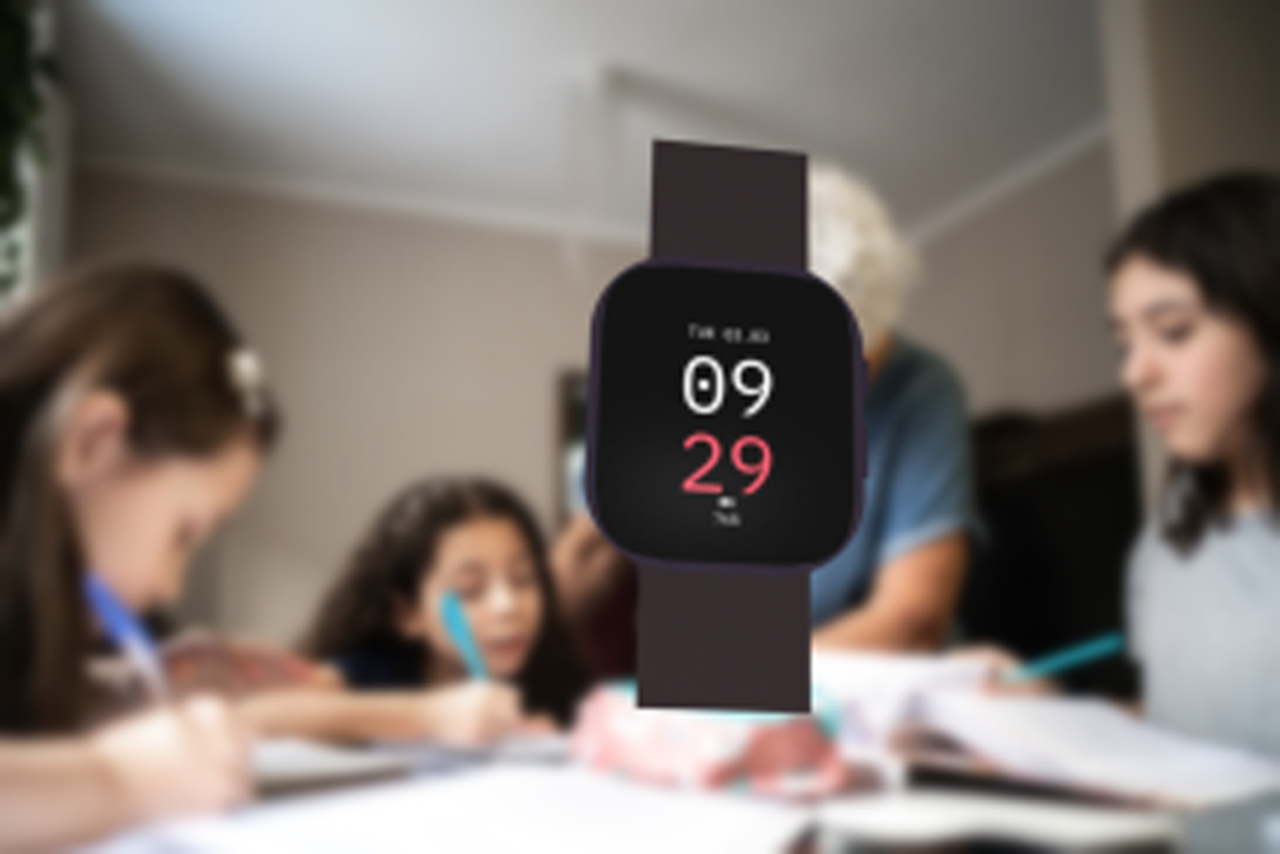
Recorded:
9,29
